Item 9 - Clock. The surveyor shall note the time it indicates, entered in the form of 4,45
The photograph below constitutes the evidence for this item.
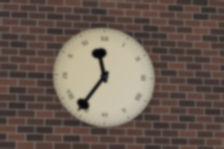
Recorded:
11,36
